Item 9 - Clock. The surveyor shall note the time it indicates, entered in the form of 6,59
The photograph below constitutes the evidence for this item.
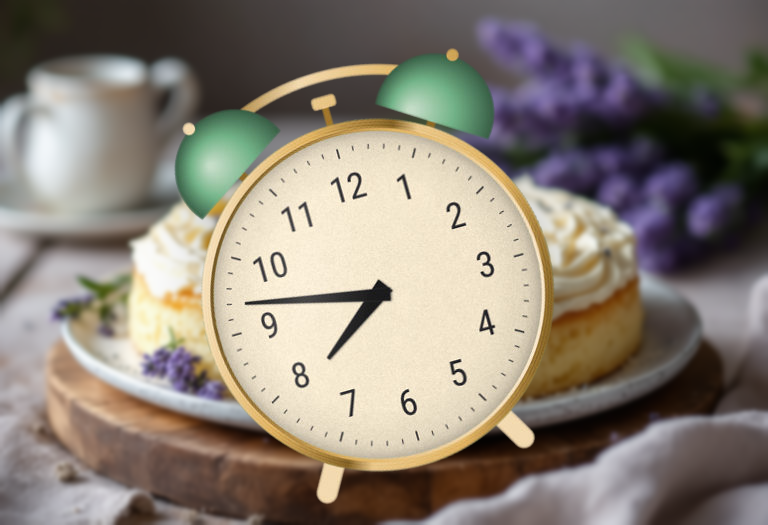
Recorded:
7,47
